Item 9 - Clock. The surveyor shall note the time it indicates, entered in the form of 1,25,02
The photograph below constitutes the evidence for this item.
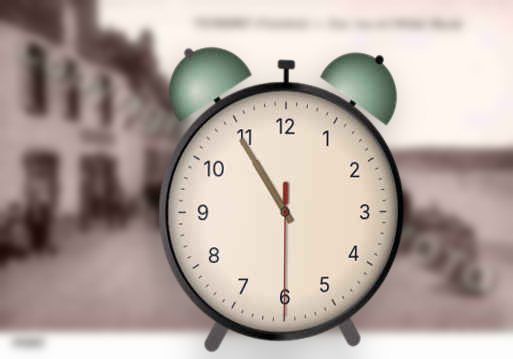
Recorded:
10,54,30
